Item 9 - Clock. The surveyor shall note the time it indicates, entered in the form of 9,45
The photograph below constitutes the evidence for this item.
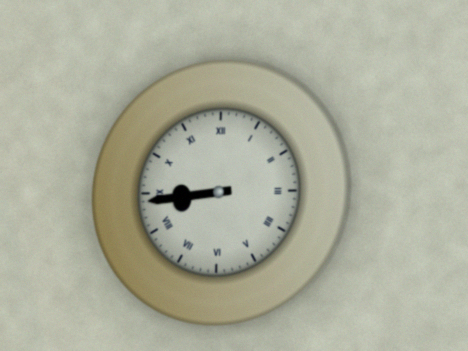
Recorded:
8,44
